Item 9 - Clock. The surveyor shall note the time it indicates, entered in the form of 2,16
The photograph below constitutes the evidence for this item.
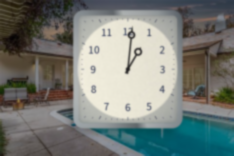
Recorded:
1,01
